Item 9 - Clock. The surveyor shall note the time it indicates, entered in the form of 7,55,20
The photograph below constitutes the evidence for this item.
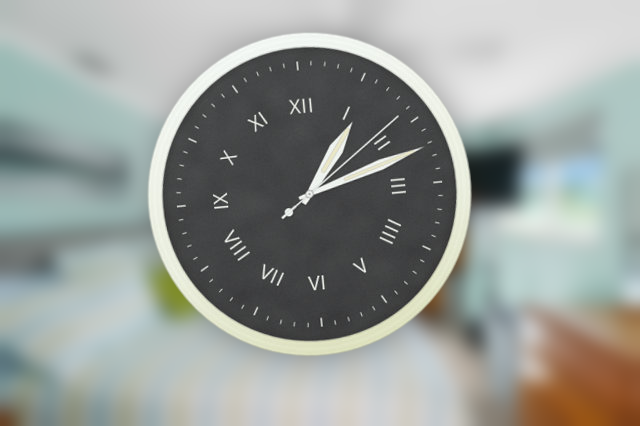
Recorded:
1,12,09
